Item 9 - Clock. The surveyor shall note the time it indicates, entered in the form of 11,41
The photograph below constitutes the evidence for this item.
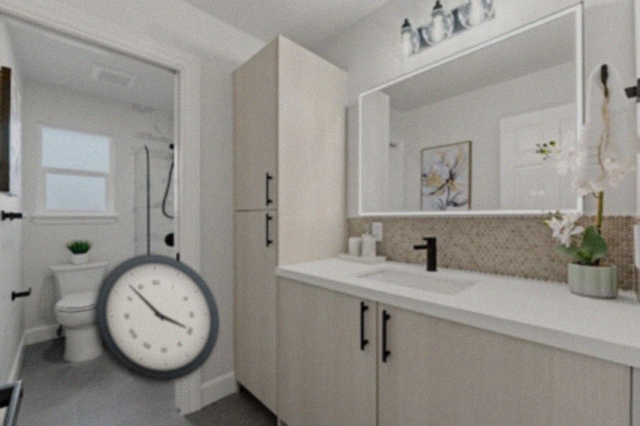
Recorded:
3,53
